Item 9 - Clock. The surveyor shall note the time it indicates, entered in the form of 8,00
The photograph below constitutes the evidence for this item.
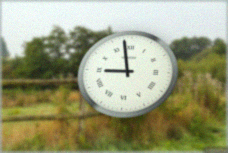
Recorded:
8,58
